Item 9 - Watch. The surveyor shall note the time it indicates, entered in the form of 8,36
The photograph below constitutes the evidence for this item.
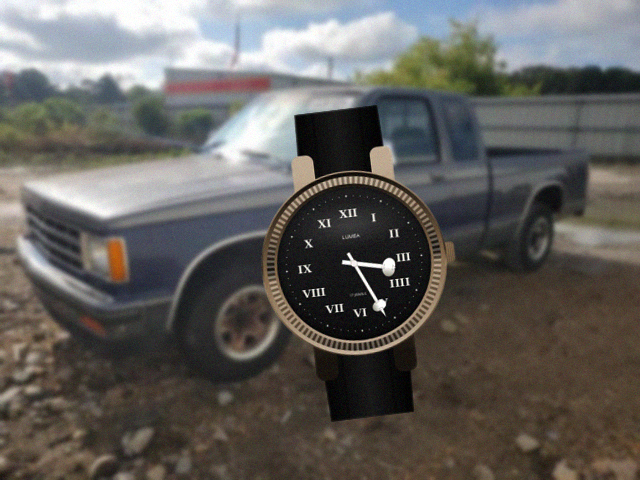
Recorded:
3,26
